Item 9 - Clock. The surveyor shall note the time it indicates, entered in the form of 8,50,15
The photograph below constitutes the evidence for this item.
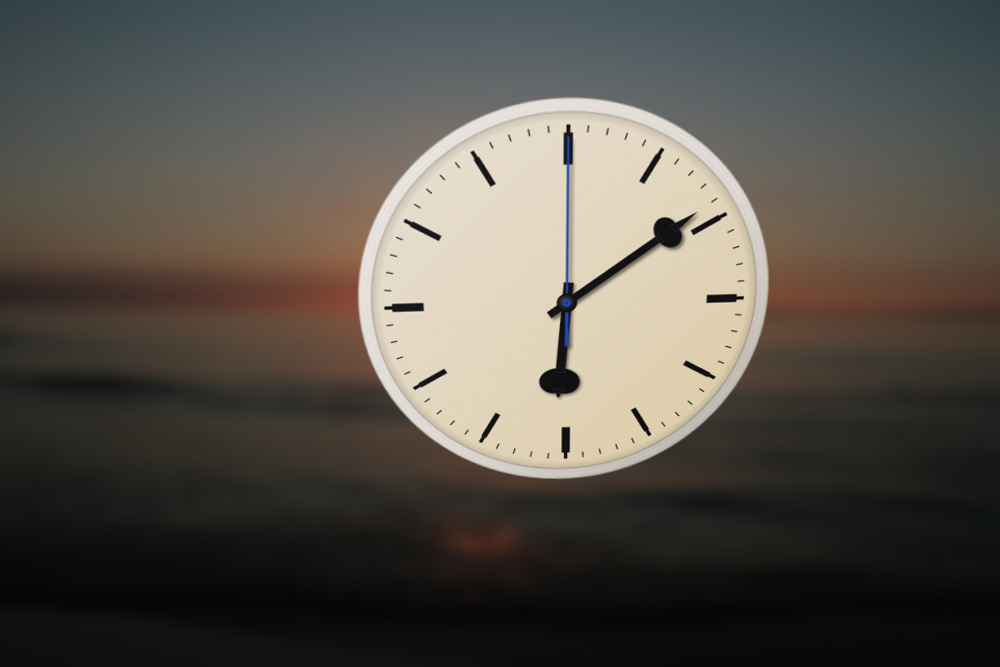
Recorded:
6,09,00
